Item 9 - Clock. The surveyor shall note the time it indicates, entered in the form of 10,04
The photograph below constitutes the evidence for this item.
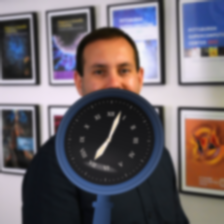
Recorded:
7,03
